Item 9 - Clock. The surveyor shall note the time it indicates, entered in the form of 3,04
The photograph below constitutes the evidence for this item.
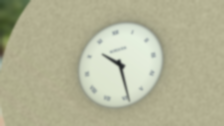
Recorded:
10,29
